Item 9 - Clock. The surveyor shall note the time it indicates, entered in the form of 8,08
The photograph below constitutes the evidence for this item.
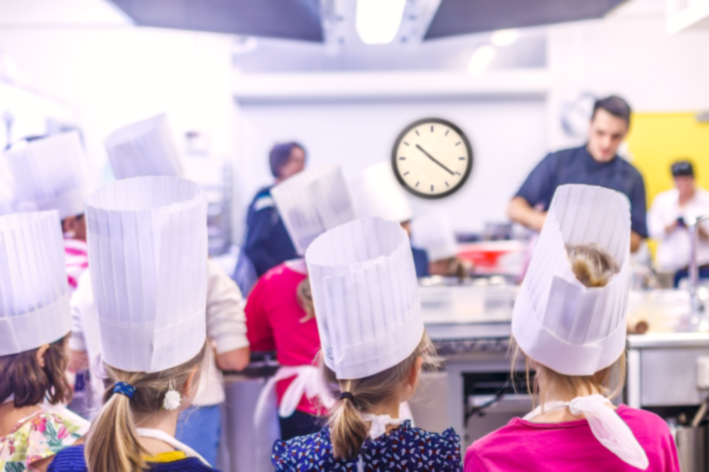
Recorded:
10,21
